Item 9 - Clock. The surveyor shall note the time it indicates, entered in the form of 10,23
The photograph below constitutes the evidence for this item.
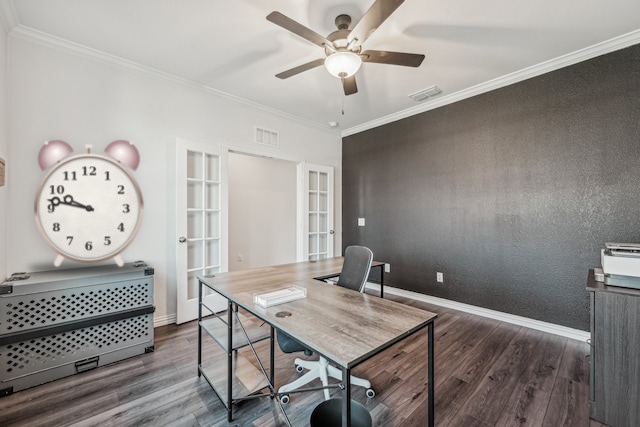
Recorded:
9,47
